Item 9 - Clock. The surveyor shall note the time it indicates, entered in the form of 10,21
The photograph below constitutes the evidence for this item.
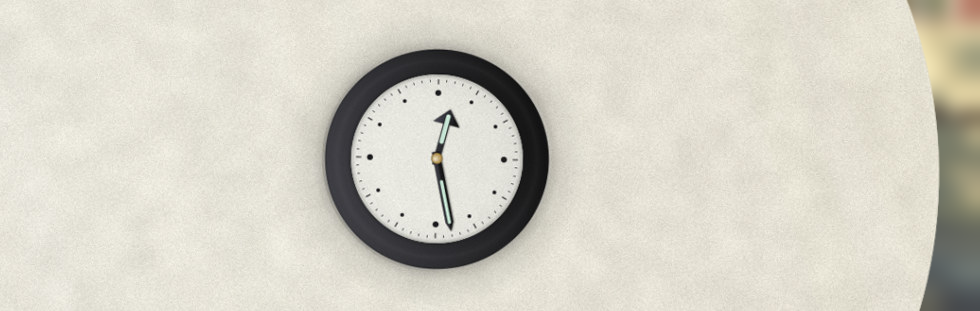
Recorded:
12,28
